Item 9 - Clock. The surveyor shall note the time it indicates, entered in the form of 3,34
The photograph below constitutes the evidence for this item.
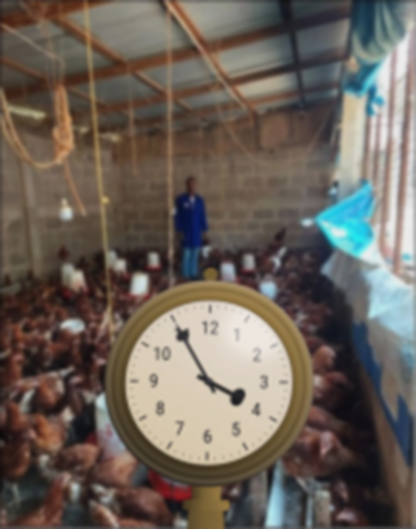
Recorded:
3,55
